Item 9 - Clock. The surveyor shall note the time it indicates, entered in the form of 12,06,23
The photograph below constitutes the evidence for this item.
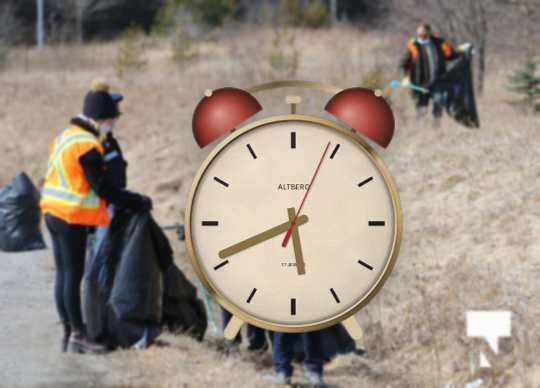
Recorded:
5,41,04
